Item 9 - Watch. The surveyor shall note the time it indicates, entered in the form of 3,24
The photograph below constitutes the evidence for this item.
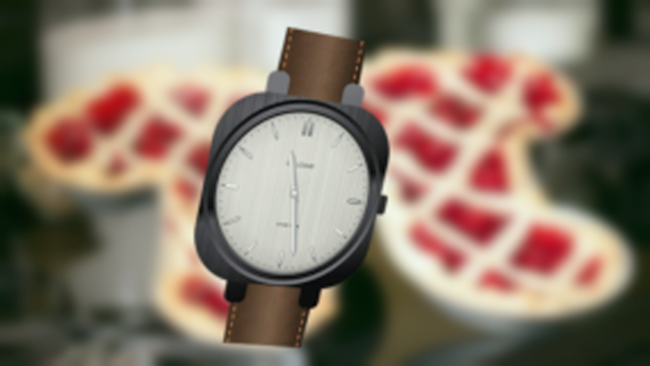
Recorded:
11,28
